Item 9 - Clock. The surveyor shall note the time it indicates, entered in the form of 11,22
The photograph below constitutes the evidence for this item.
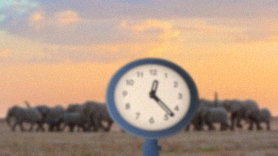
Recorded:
12,23
